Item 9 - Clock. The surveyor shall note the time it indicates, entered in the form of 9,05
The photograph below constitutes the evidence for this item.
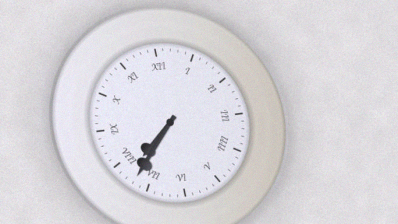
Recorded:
7,37
